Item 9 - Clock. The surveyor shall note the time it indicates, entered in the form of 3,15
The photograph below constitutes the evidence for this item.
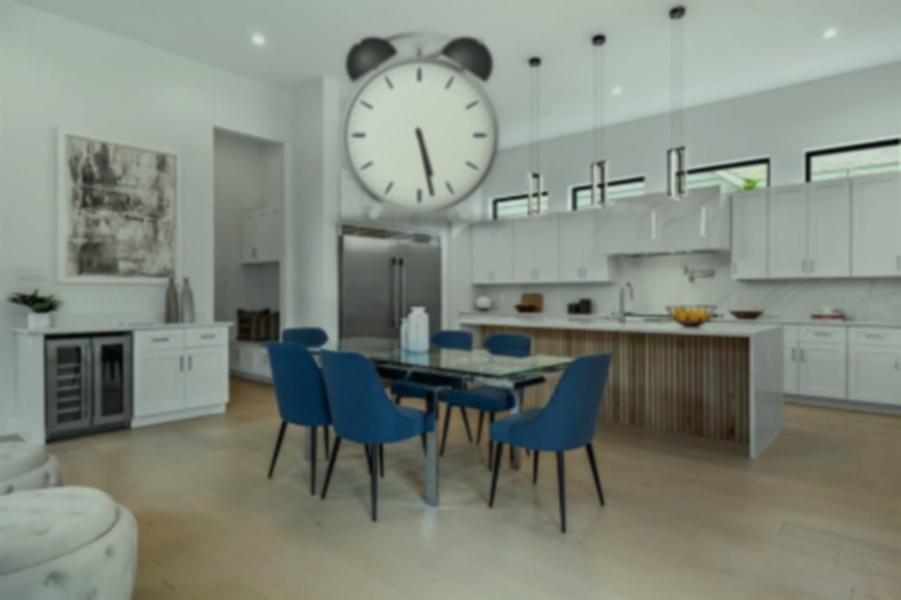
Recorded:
5,28
